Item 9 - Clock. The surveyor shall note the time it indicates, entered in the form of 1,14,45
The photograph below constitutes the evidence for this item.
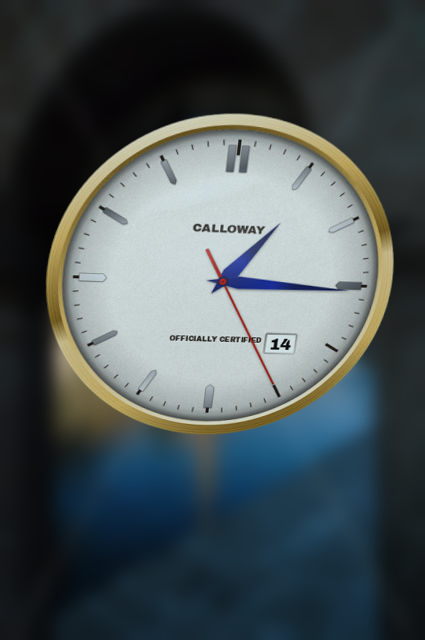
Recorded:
1,15,25
